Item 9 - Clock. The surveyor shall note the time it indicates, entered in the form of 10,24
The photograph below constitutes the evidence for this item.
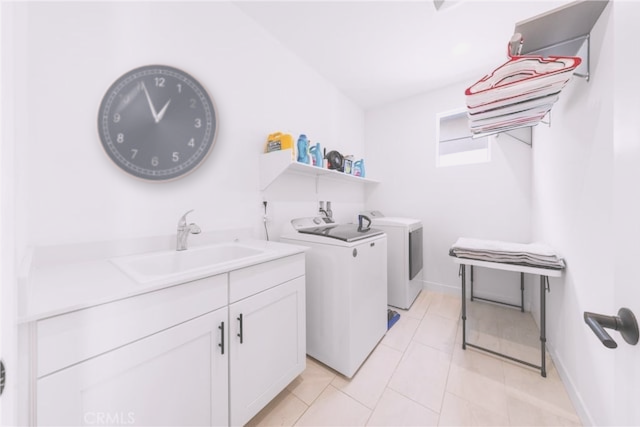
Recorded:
12,56
